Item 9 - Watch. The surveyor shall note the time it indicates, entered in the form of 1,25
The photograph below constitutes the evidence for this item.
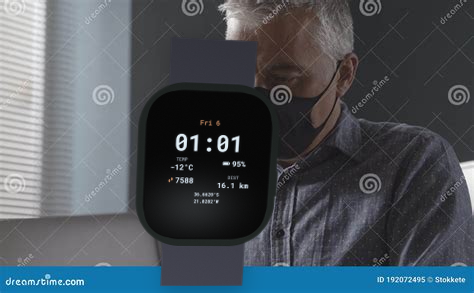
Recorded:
1,01
